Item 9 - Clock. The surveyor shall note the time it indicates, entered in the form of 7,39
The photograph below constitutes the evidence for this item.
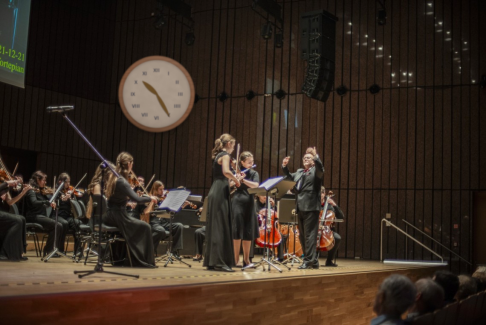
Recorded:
10,25
